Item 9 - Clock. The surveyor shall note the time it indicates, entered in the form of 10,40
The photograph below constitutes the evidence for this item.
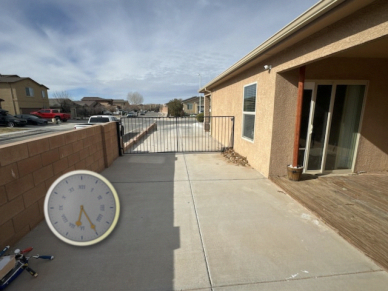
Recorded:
6,25
